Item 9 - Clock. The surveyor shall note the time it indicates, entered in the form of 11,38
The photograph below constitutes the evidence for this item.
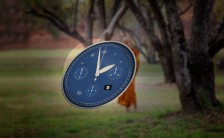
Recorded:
1,58
